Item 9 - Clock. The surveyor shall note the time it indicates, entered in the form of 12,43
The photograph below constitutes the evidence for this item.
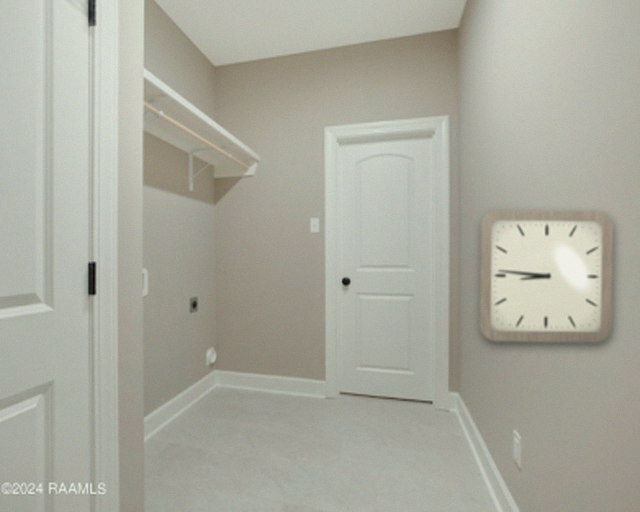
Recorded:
8,46
